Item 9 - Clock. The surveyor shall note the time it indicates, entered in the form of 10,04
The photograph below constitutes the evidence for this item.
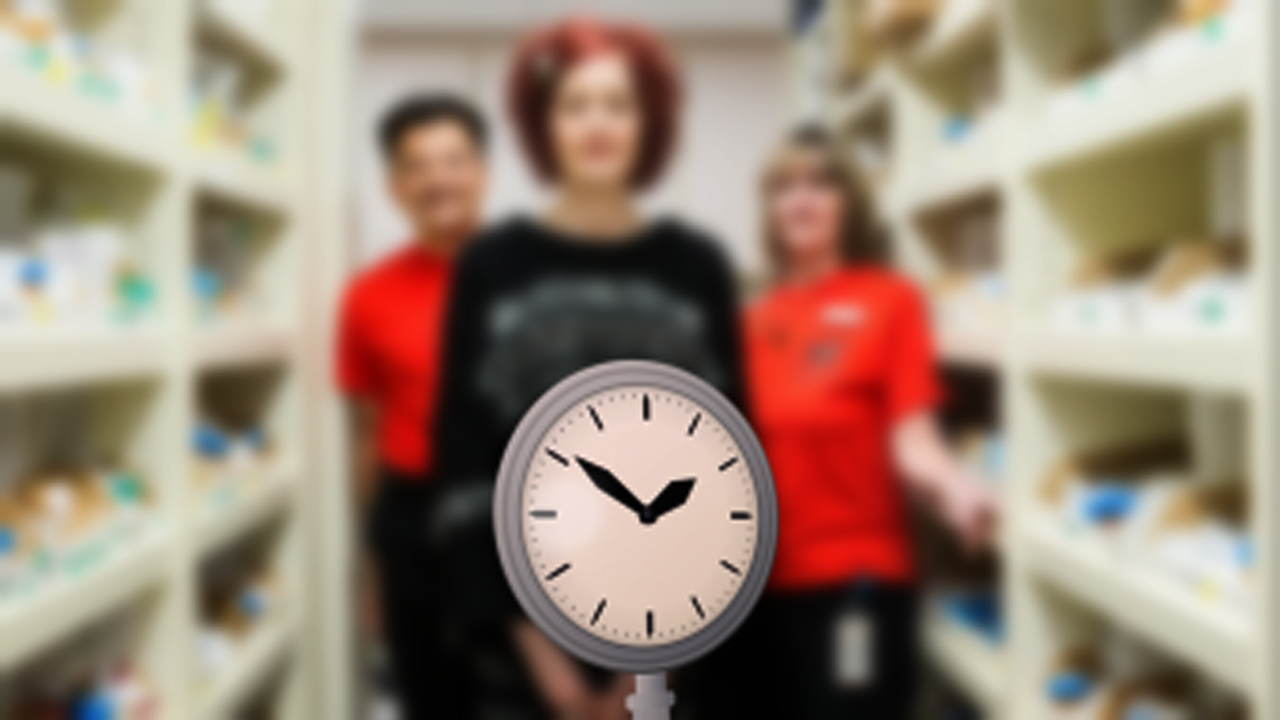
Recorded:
1,51
